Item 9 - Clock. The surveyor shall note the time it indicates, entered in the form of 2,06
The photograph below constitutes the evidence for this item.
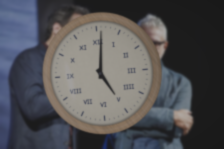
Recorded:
5,01
